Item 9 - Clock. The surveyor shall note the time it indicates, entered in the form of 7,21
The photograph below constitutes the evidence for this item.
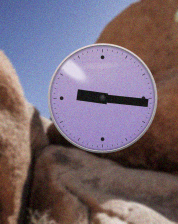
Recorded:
9,16
